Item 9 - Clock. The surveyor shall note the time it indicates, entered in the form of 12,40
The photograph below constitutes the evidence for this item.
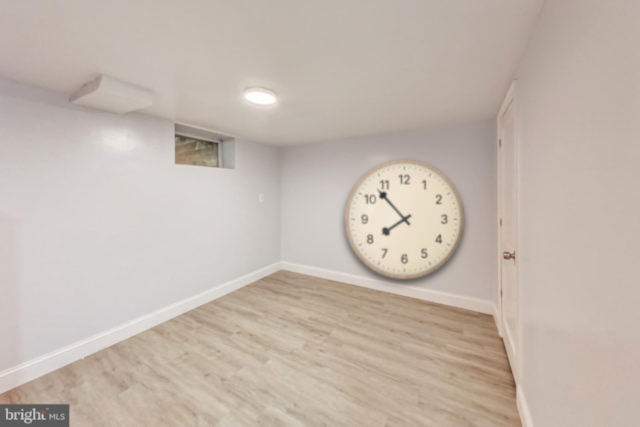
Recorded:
7,53
